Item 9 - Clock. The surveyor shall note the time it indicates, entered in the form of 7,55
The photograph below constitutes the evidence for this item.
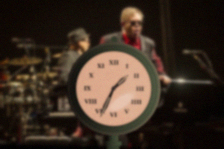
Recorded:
1,34
